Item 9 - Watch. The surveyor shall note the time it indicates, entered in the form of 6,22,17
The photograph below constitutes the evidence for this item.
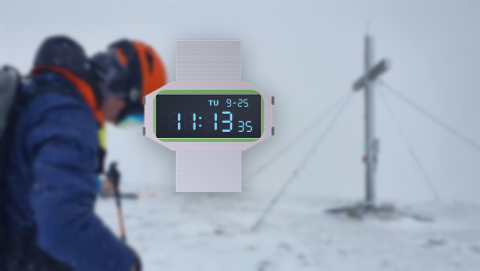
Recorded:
11,13,35
